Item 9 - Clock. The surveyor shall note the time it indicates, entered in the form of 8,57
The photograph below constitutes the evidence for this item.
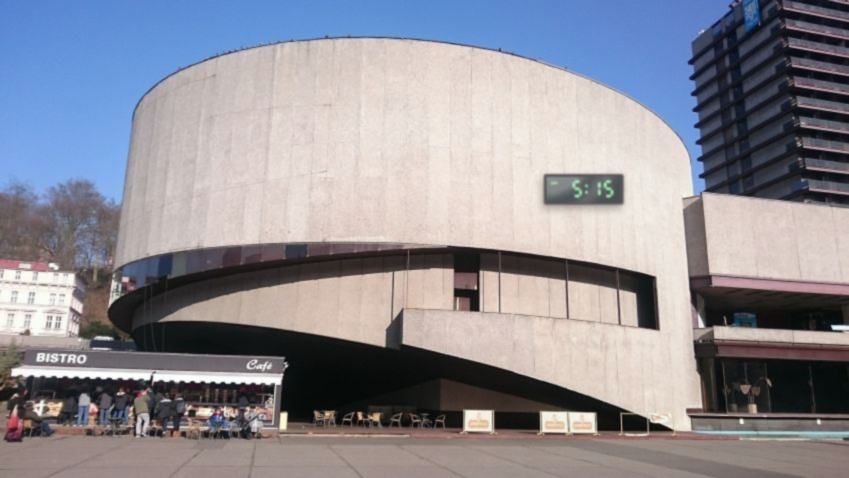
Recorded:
5,15
